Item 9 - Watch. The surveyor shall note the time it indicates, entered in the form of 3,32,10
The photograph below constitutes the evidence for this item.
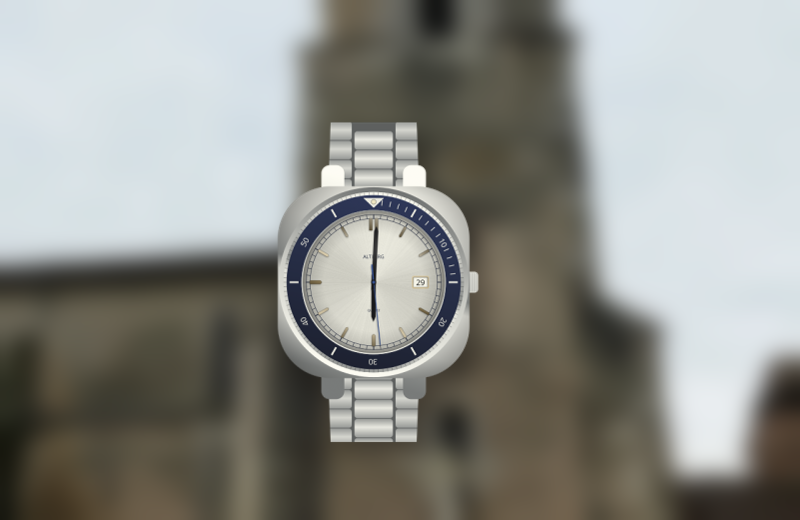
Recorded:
6,00,29
